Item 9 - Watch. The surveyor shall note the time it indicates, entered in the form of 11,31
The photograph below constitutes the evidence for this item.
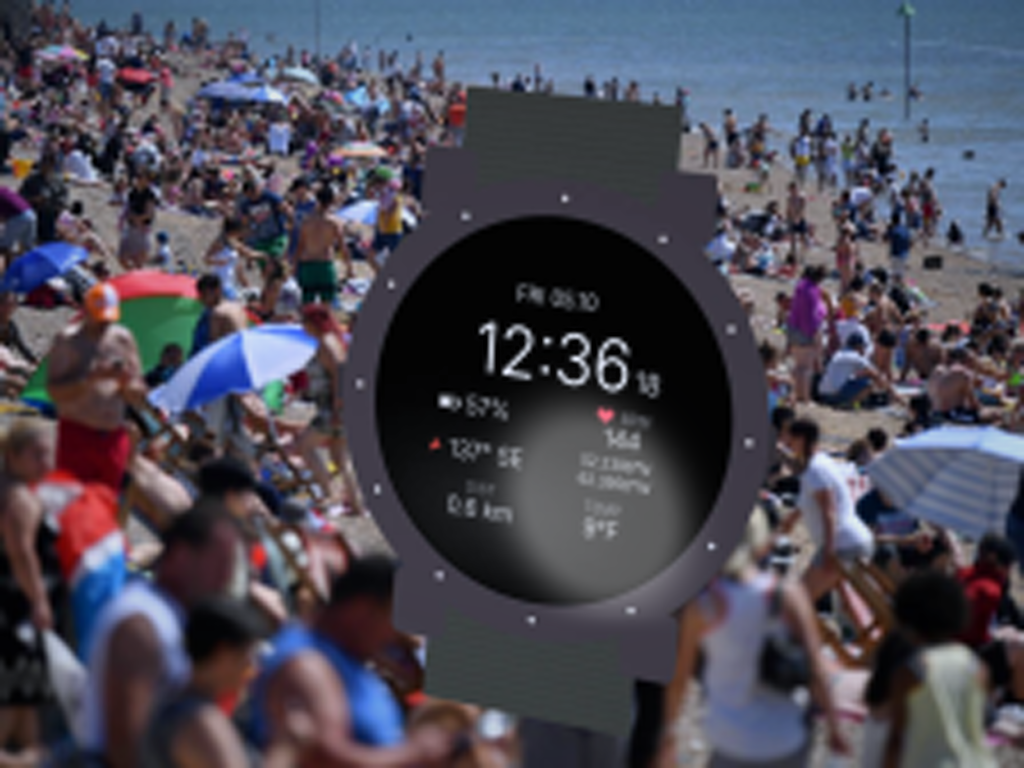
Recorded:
12,36
